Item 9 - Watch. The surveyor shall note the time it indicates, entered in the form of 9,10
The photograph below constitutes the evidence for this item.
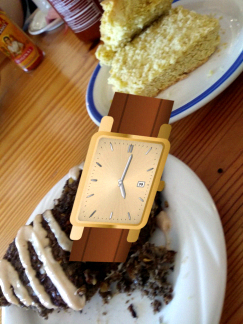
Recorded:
5,01
